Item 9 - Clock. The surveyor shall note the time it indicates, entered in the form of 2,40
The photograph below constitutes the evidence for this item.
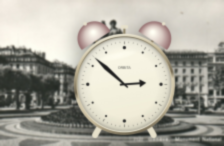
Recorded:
2,52
